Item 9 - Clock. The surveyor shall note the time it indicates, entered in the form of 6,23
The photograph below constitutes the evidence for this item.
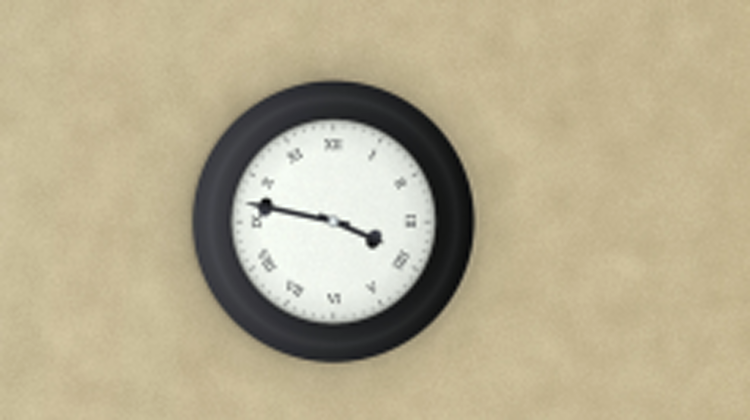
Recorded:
3,47
